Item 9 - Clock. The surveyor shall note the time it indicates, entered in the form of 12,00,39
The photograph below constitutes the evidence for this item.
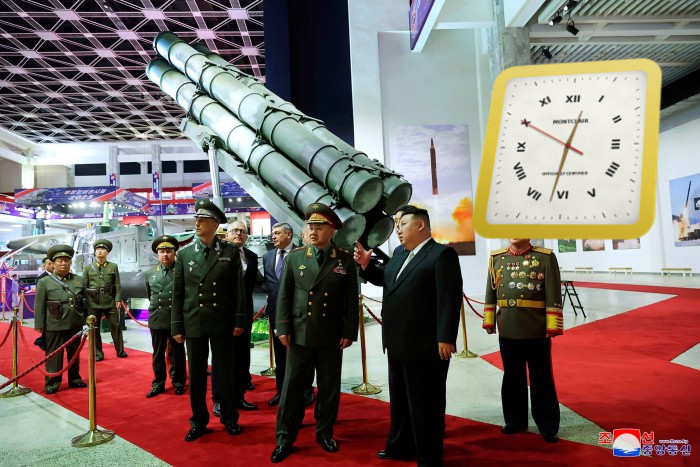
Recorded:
12,31,50
